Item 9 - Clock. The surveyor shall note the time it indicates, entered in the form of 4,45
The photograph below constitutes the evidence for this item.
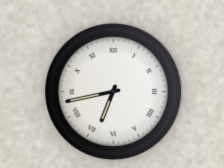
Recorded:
6,43
